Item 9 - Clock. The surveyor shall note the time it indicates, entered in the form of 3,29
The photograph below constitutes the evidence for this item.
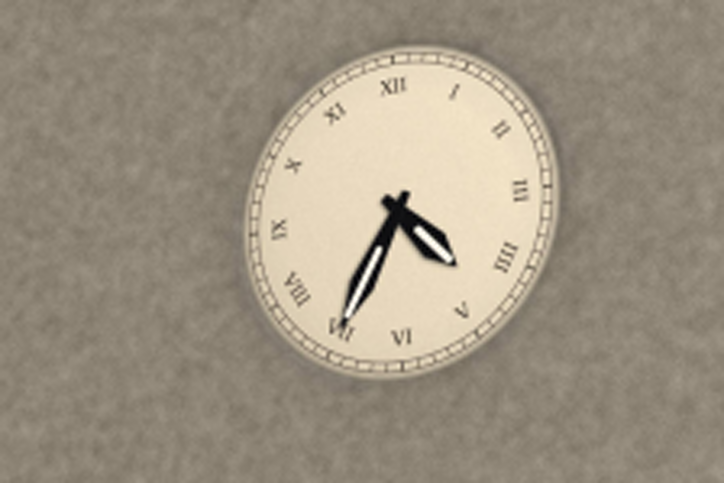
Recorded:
4,35
